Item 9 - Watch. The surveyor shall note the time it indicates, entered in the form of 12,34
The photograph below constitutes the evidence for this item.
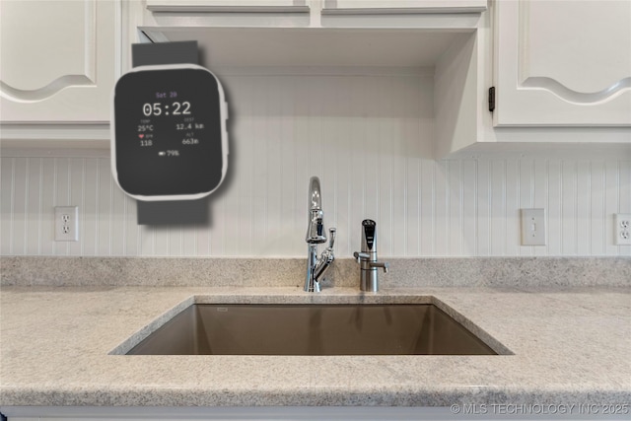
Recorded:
5,22
